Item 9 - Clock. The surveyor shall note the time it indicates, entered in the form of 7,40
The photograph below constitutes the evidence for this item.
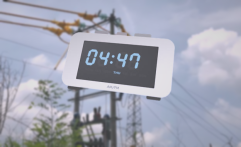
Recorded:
4,47
